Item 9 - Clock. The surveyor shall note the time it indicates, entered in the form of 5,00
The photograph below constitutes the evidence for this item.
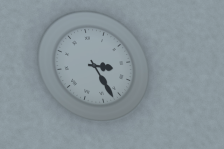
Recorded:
3,27
